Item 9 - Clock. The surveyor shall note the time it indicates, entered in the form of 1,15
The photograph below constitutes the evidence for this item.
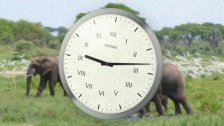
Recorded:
9,13
